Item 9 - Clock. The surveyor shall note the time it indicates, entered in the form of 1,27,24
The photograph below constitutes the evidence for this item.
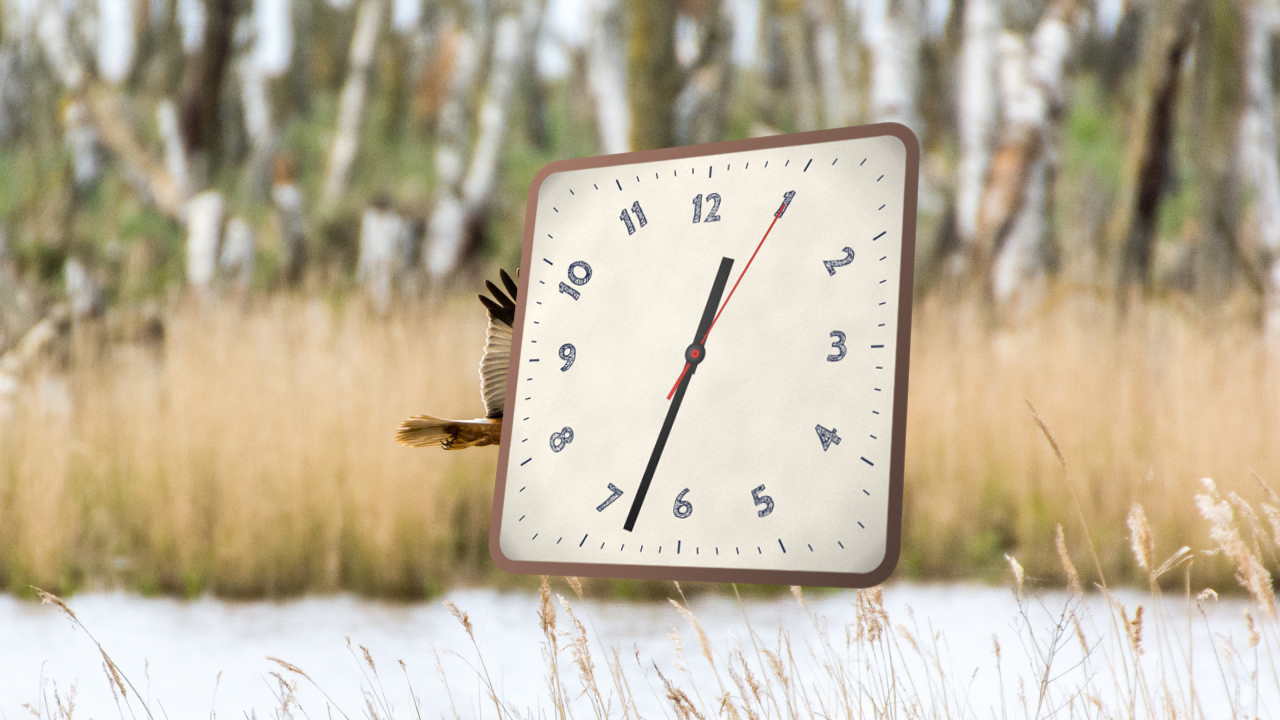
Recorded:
12,33,05
